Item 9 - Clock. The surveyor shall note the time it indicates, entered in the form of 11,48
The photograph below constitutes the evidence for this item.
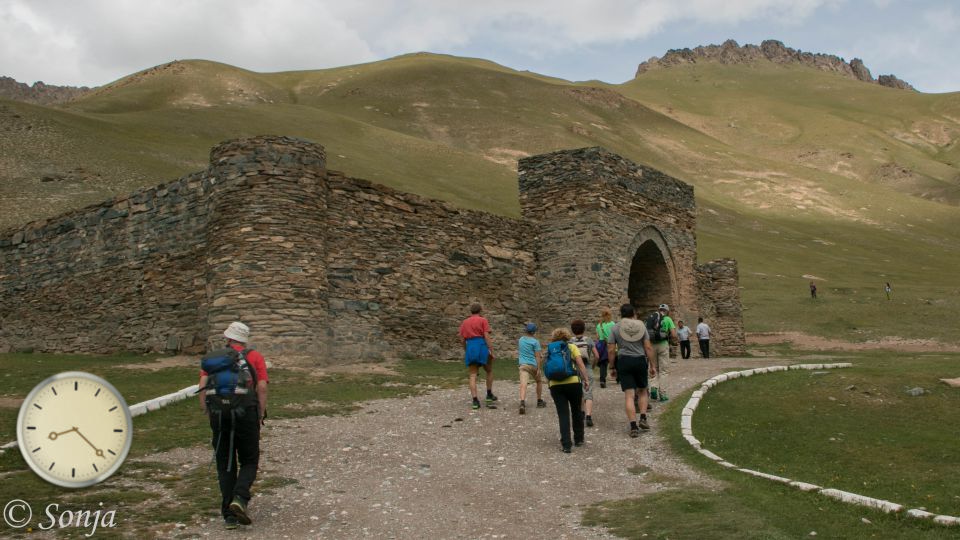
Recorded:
8,22
